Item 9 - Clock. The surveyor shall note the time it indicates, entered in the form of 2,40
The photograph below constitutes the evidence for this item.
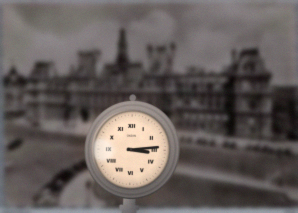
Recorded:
3,14
